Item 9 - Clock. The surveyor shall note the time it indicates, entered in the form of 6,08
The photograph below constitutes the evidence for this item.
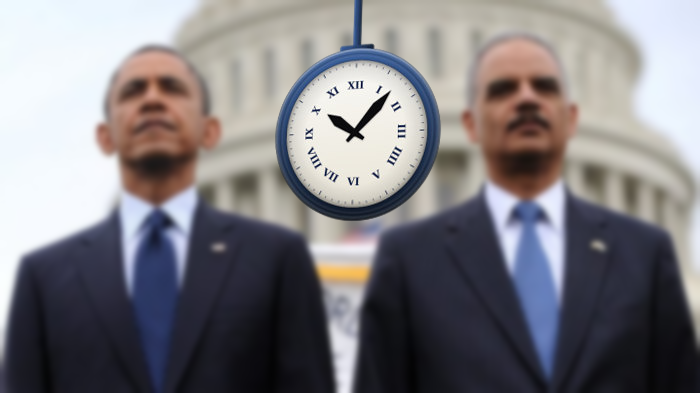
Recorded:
10,07
